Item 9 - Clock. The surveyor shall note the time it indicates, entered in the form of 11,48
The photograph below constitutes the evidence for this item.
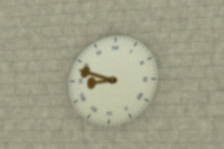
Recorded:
8,48
